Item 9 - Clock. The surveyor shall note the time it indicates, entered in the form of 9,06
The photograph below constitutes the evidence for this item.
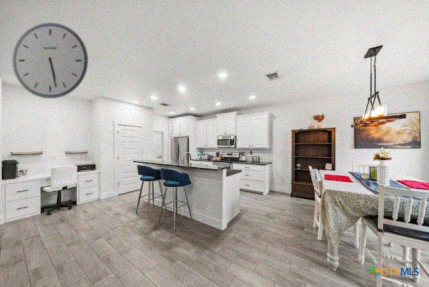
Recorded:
5,28
